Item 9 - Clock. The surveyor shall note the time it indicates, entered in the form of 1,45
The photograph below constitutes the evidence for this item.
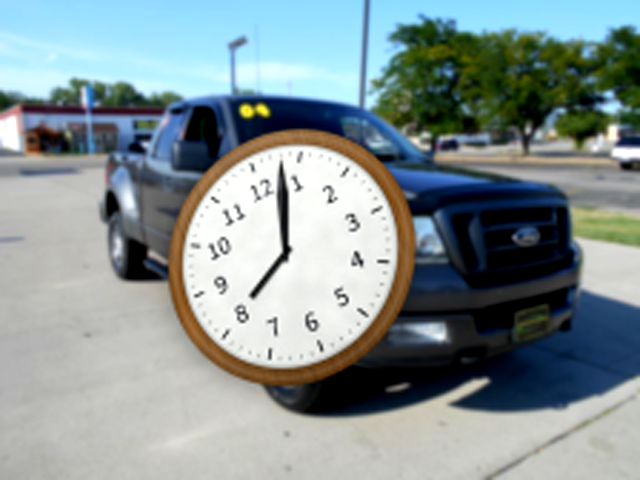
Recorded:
8,03
